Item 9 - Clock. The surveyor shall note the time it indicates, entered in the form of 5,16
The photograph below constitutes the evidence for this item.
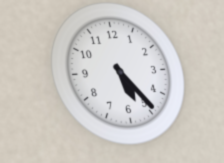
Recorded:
5,24
